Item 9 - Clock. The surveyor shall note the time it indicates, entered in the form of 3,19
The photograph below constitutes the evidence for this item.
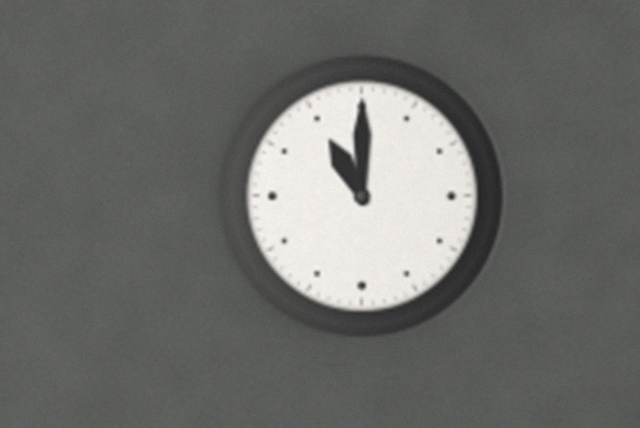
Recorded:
11,00
